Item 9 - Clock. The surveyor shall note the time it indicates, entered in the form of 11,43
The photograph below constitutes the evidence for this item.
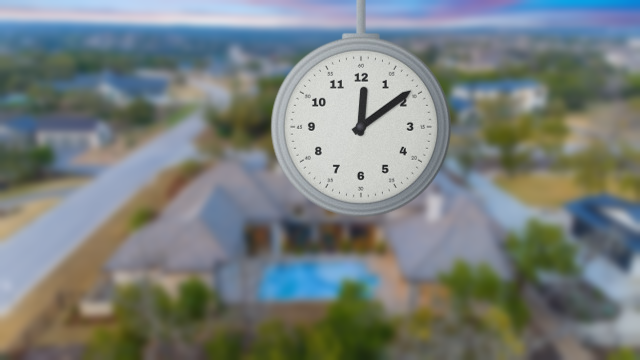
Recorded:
12,09
